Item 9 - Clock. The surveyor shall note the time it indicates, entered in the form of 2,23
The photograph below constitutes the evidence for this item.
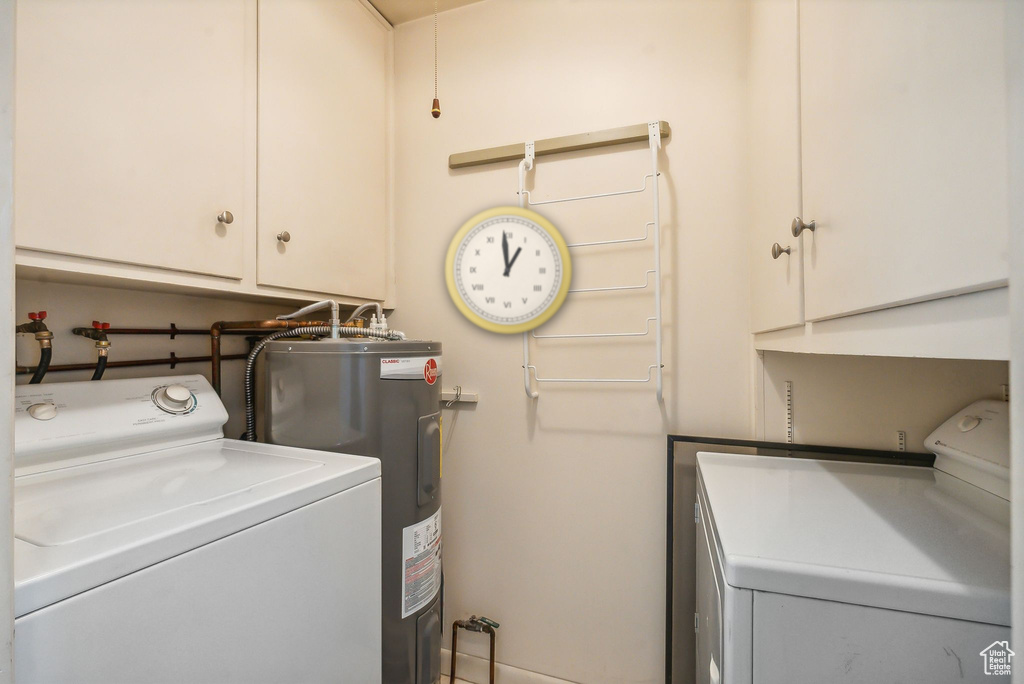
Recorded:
12,59
